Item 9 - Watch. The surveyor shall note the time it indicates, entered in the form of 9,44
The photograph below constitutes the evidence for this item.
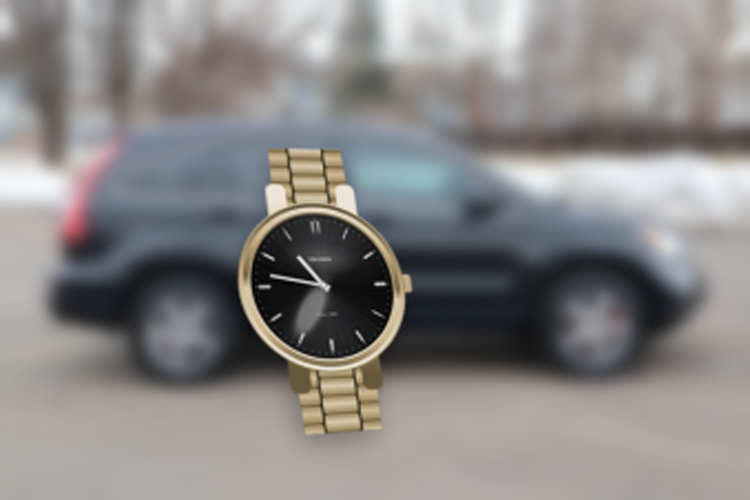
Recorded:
10,47
